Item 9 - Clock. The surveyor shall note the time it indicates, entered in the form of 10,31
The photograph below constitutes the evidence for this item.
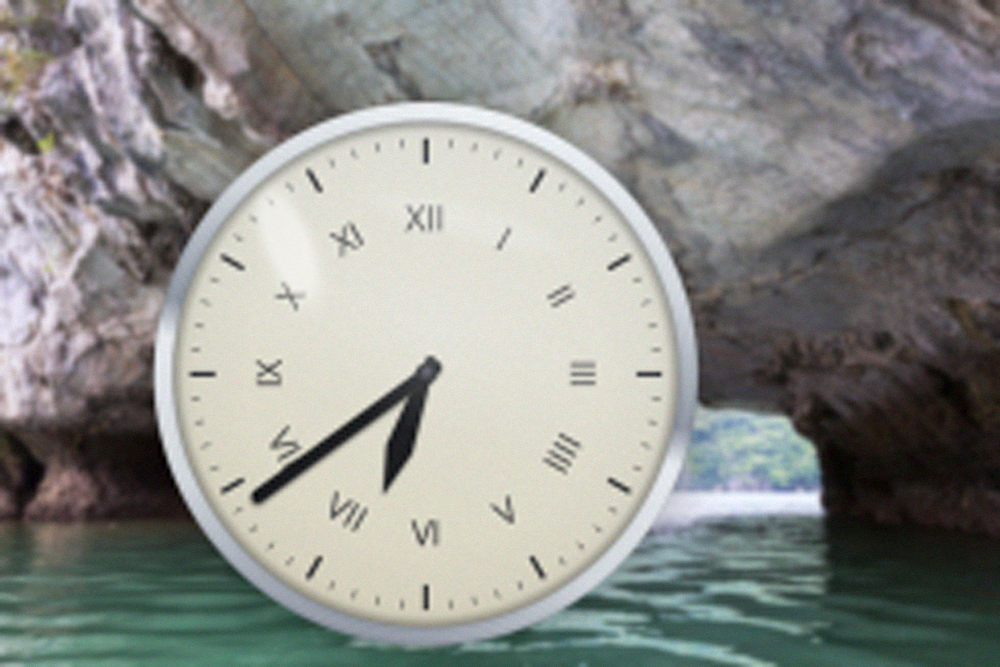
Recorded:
6,39
